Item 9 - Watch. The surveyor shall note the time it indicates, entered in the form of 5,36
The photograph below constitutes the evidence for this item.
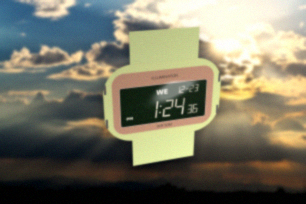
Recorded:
1,24
